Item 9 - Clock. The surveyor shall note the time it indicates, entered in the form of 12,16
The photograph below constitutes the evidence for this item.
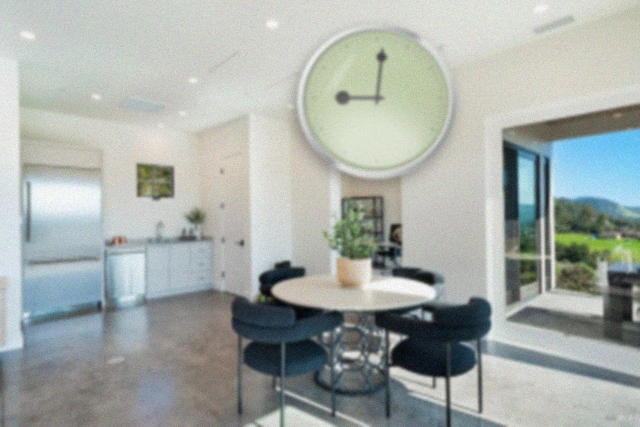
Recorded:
9,01
